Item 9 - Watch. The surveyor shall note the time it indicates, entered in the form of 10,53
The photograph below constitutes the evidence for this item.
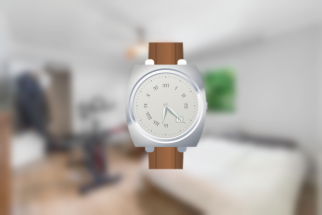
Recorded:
6,22
